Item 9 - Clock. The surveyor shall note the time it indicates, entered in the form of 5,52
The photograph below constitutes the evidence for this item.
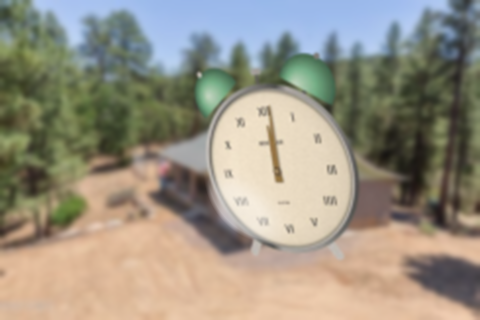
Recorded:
12,01
